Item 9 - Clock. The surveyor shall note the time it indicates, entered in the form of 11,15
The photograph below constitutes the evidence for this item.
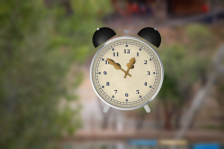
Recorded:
12,51
